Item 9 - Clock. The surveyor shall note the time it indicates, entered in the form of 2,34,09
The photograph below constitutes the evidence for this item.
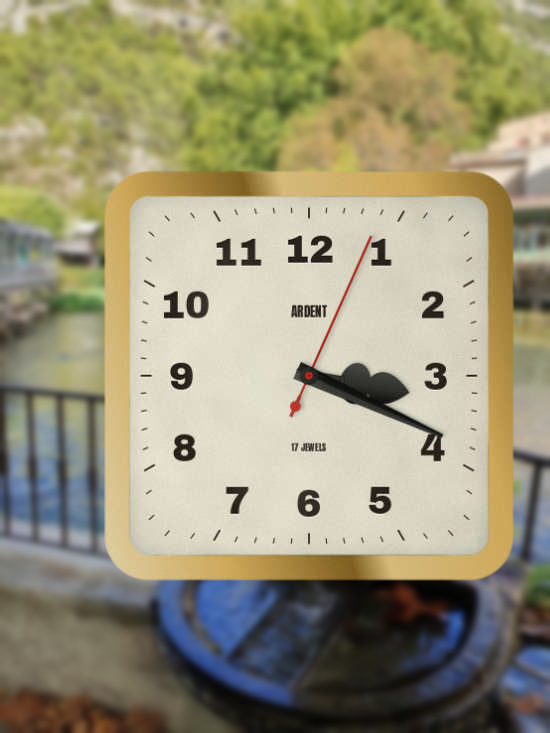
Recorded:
3,19,04
